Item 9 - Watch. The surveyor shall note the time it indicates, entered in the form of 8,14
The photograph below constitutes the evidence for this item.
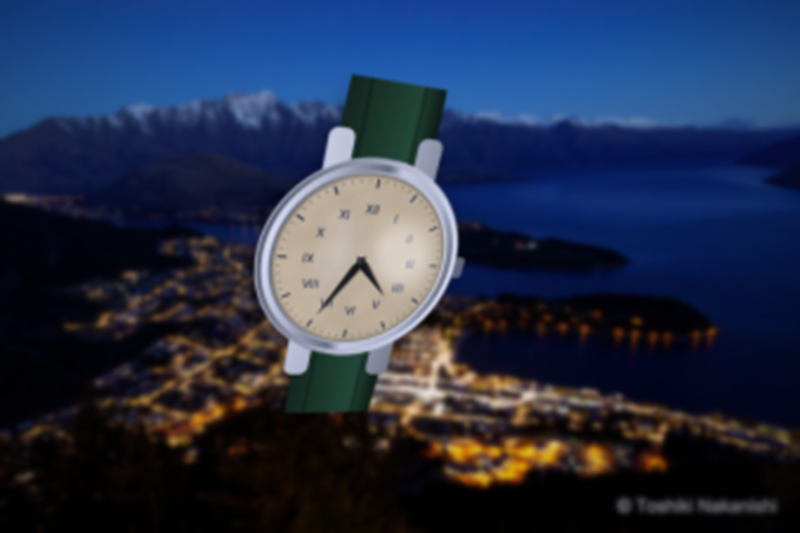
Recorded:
4,35
